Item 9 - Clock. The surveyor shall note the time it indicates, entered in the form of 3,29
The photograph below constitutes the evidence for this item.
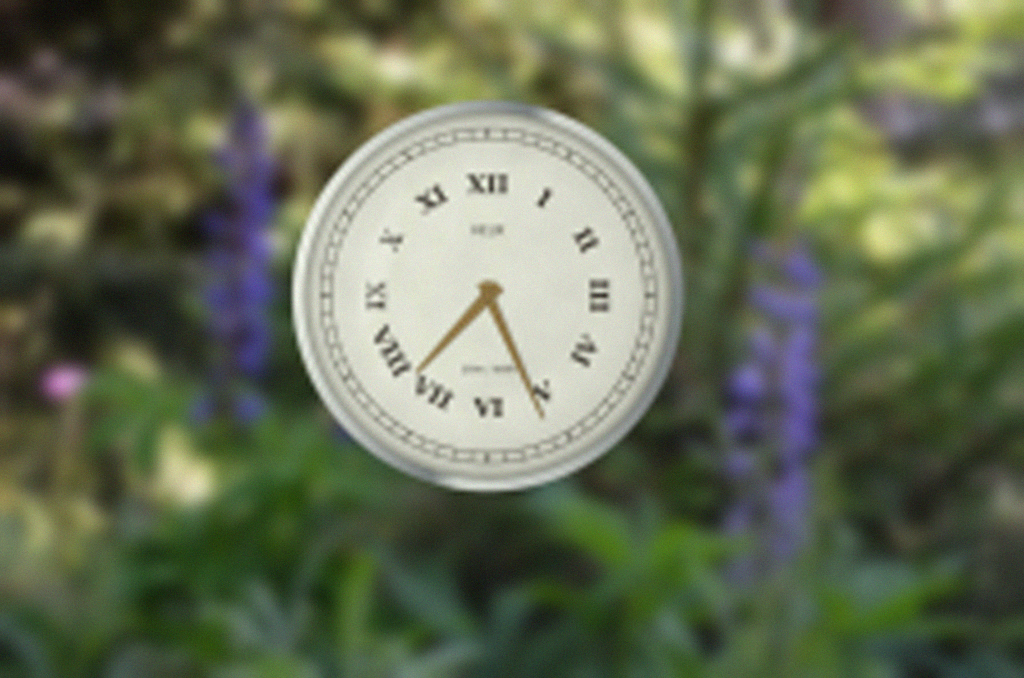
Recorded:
7,26
